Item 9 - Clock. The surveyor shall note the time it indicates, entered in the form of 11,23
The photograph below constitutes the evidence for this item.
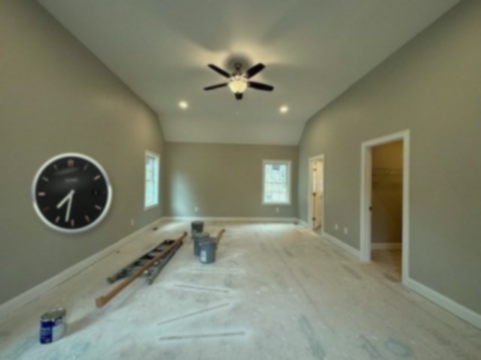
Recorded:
7,32
